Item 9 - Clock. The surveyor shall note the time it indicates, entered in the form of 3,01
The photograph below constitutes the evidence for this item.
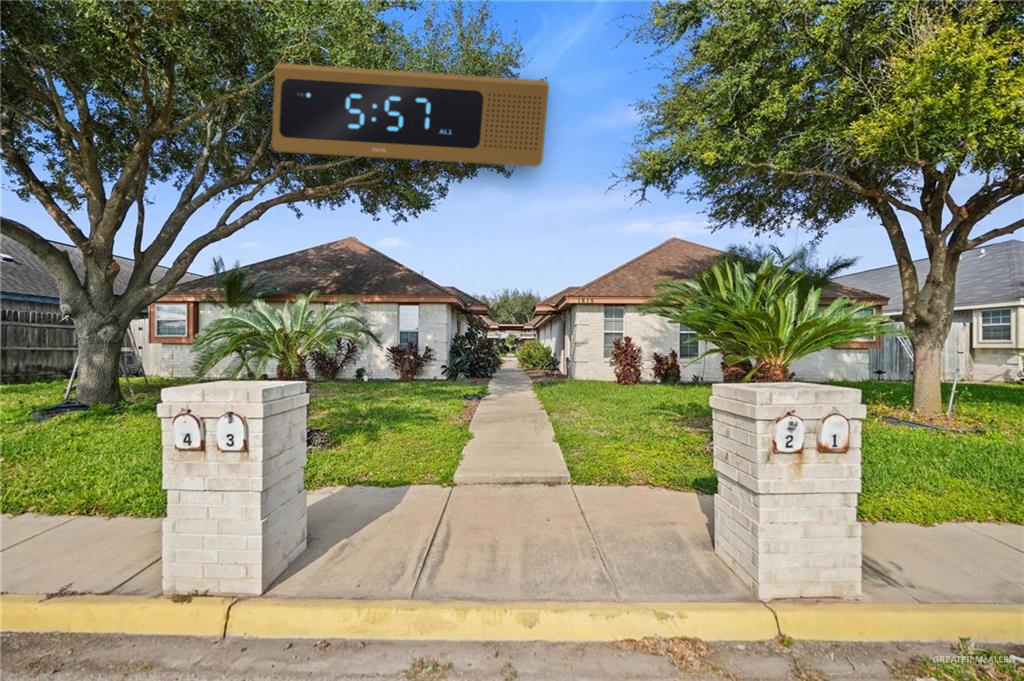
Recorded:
5,57
